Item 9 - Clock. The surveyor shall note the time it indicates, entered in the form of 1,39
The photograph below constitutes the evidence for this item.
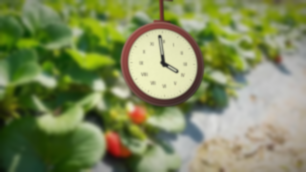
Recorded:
3,59
